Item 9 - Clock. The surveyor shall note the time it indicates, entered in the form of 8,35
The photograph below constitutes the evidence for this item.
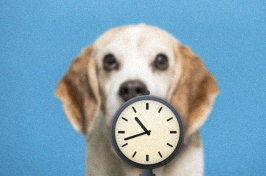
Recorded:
10,42
